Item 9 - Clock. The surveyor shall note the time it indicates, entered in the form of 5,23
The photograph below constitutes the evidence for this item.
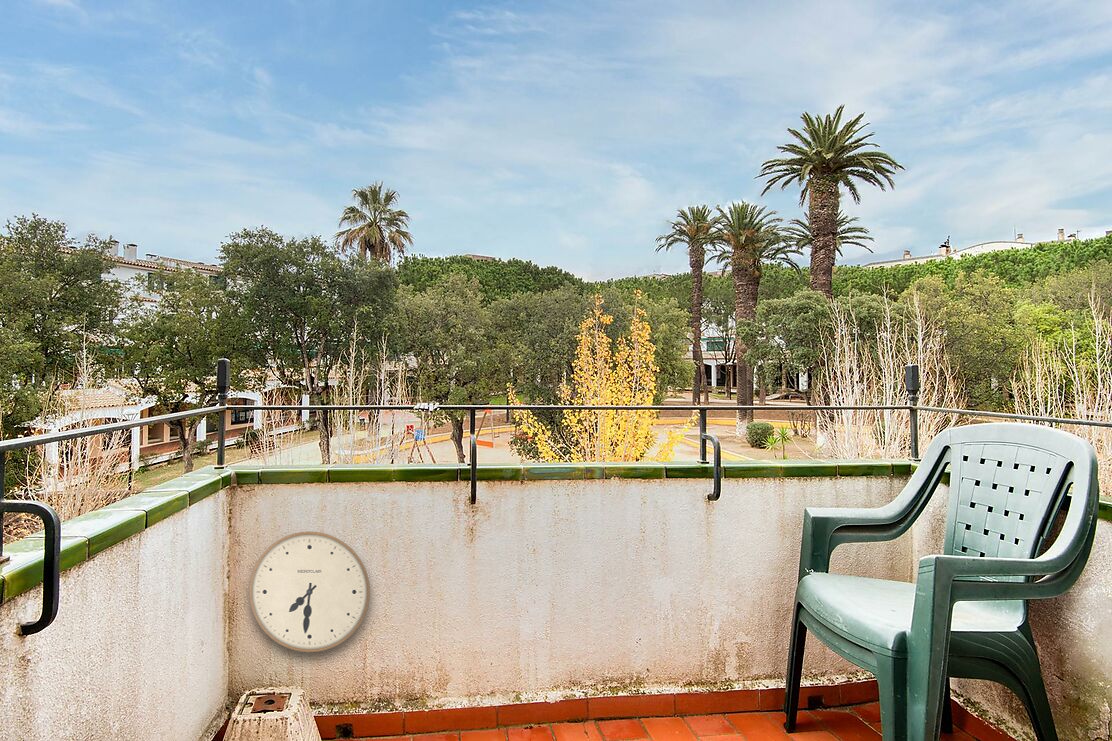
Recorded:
7,31
